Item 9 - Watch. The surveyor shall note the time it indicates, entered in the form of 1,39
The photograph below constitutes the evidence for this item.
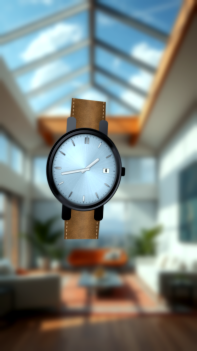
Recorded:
1,43
